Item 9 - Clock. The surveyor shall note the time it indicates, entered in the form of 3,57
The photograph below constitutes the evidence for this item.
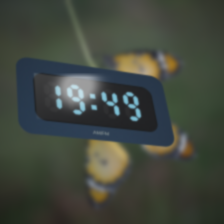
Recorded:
19,49
